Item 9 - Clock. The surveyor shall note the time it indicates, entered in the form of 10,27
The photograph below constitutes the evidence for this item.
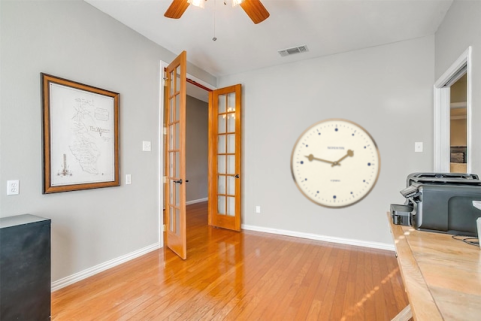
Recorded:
1,47
